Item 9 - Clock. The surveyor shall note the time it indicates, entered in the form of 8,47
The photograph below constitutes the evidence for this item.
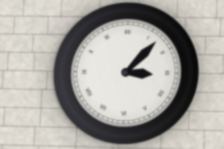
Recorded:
3,07
